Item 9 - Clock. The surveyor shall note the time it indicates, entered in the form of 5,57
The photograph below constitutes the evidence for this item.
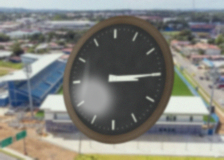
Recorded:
3,15
